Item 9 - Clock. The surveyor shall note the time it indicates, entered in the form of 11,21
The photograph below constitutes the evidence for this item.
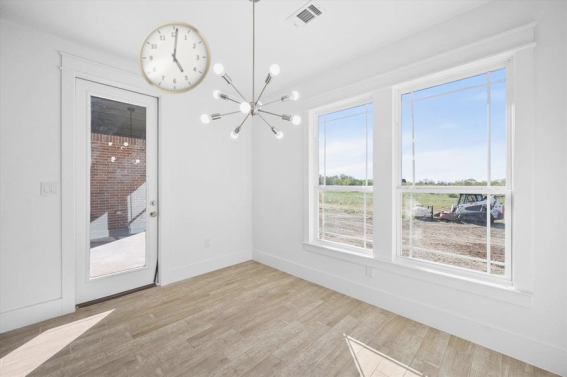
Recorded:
5,01
